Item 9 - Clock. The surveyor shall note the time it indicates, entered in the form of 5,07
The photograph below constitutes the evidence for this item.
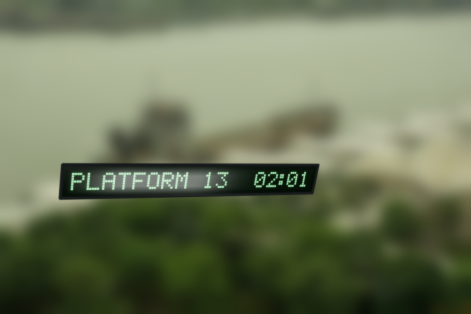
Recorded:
2,01
